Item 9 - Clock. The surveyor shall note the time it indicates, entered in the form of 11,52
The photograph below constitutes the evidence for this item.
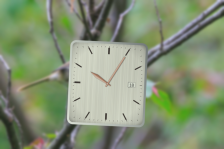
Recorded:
10,05
